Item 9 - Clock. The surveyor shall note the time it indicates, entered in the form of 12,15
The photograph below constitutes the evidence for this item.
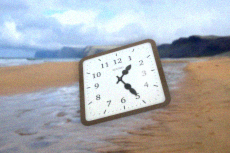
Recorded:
1,25
